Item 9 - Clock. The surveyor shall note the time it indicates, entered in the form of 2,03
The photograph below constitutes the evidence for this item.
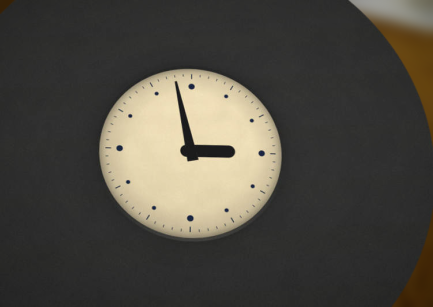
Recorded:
2,58
